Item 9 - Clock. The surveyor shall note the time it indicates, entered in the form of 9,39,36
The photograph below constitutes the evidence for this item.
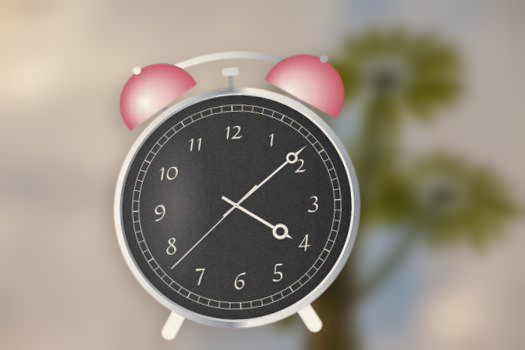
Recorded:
4,08,38
